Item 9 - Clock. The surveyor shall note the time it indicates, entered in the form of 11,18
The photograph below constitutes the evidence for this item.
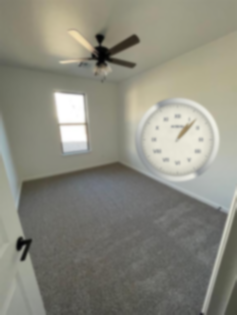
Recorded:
1,07
